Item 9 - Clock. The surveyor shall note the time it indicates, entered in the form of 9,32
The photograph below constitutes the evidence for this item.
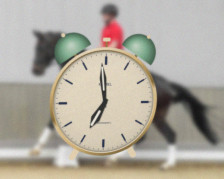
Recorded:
6,59
